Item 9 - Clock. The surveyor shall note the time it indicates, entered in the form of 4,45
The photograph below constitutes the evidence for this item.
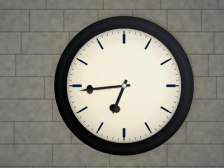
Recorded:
6,44
